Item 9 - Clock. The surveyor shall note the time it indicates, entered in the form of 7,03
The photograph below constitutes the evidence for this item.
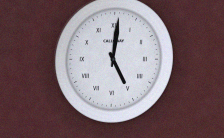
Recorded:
5,01
